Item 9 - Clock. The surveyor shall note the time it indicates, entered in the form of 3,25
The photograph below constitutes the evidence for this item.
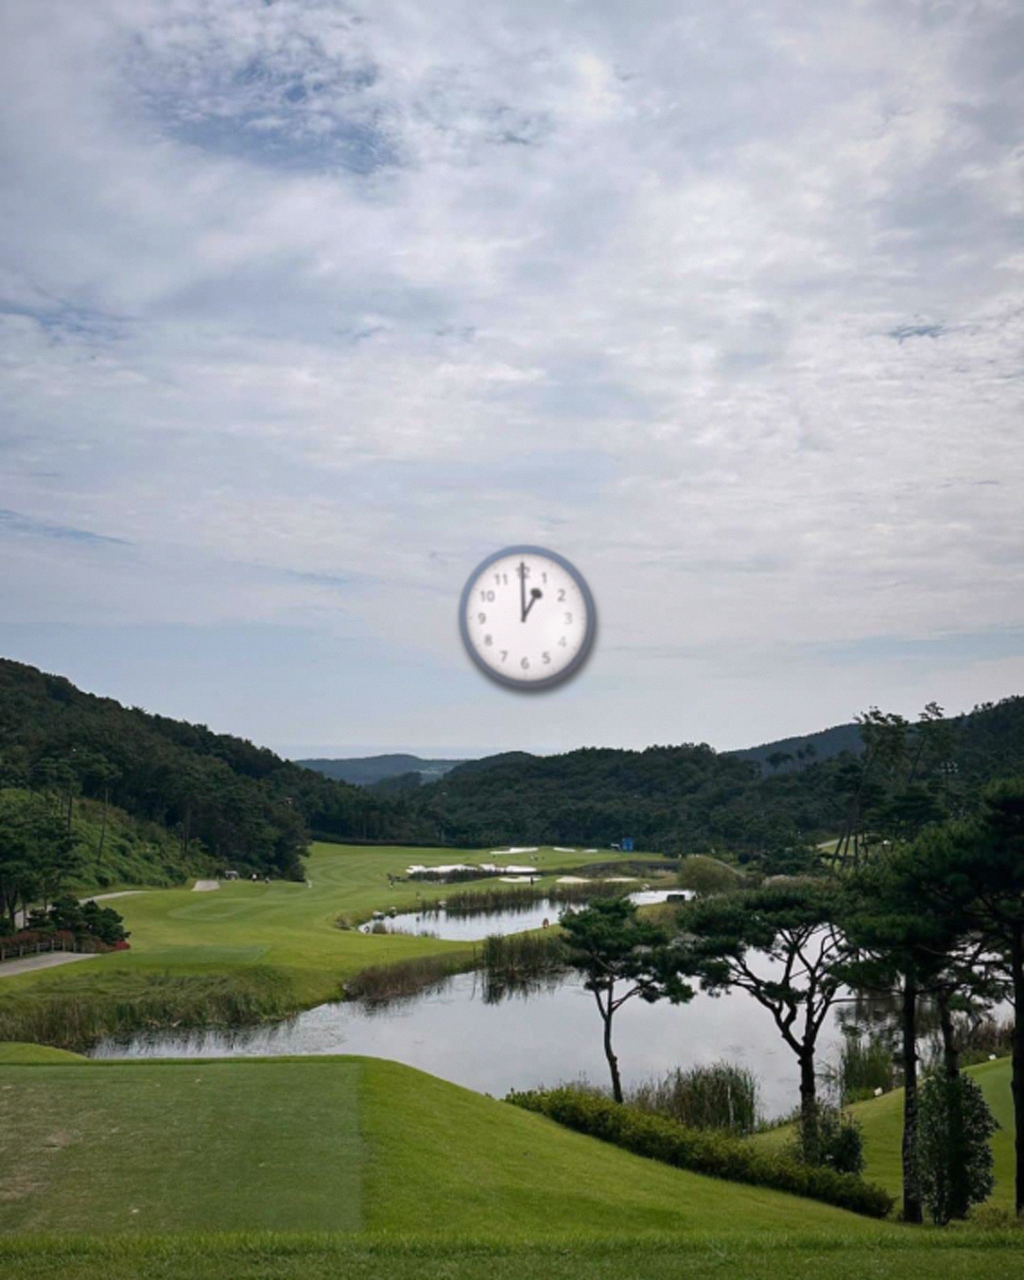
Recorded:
1,00
